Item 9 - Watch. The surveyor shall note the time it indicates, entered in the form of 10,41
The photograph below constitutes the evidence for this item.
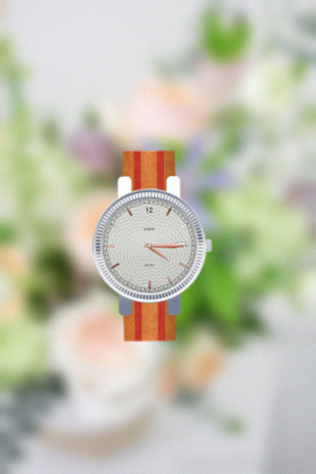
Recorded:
4,15
